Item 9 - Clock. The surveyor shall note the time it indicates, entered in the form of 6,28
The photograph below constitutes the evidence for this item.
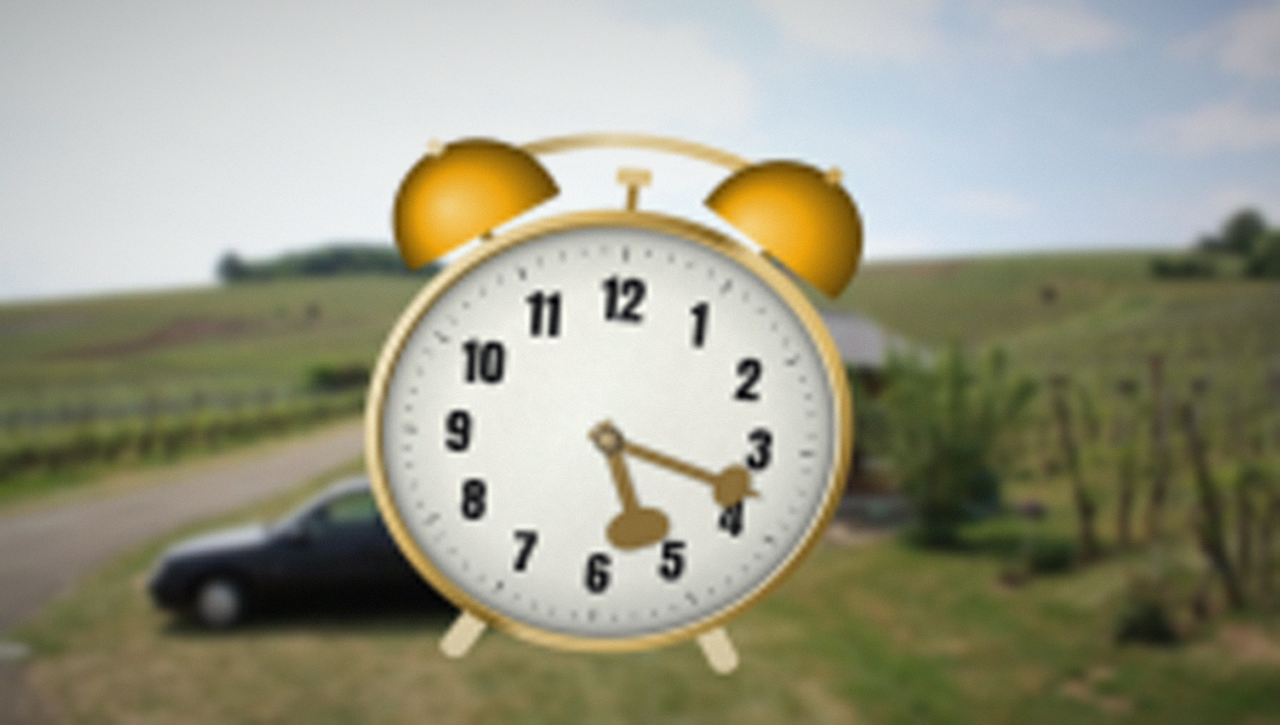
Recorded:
5,18
